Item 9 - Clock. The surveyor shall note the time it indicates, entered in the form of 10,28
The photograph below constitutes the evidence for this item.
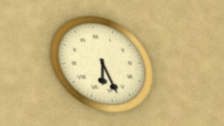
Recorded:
6,28
